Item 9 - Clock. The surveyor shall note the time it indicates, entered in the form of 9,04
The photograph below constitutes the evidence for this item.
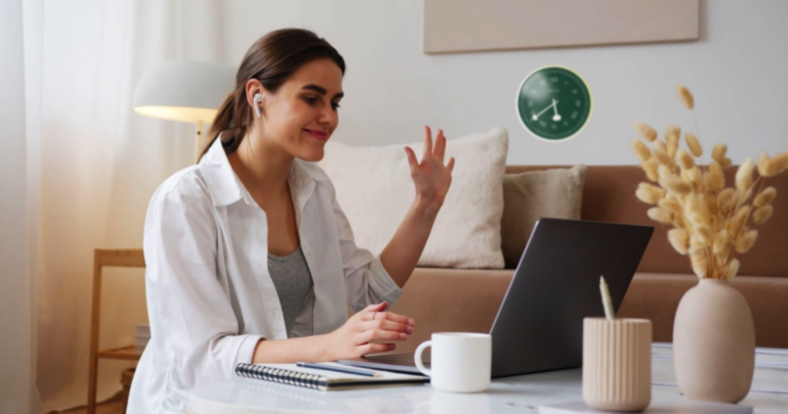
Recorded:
5,39
